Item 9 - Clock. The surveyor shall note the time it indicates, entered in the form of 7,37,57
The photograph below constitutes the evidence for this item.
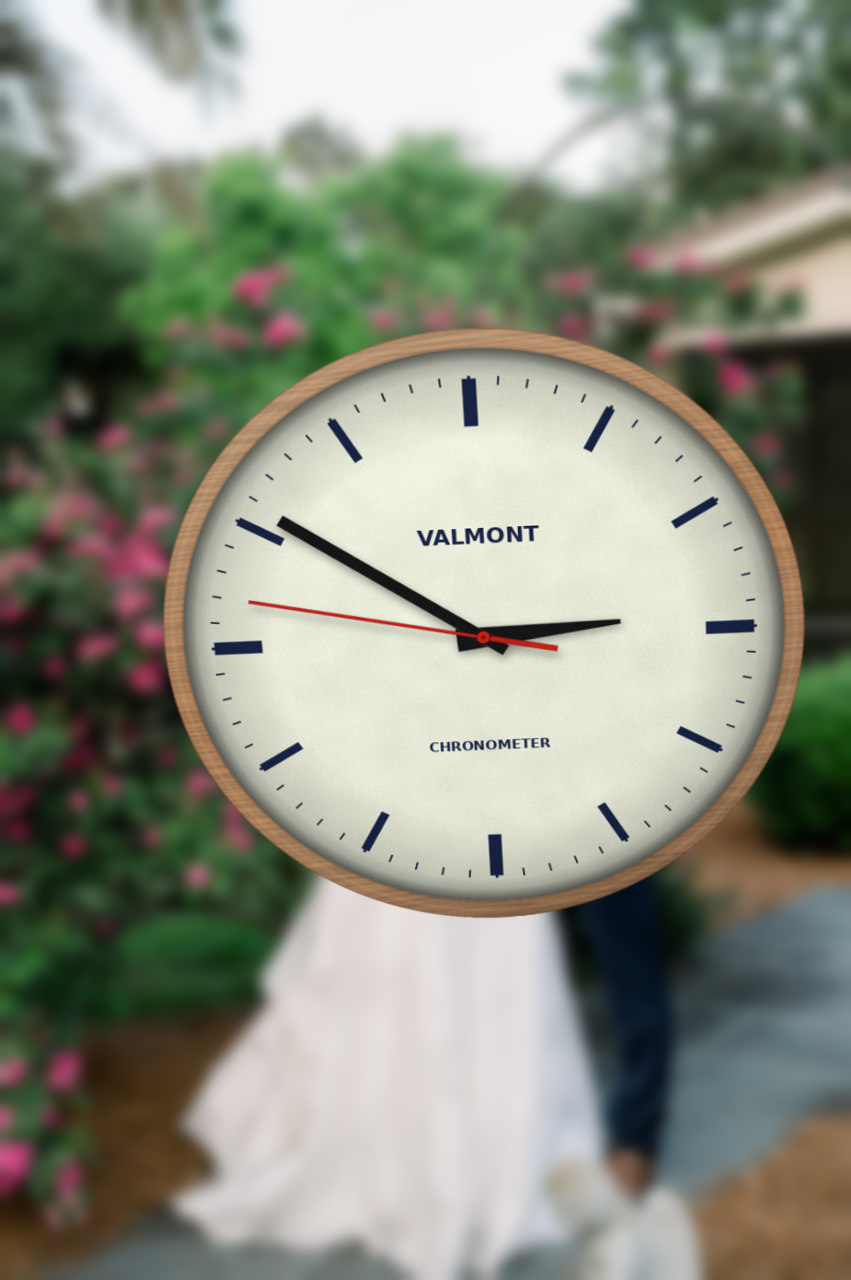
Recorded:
2,50,47
